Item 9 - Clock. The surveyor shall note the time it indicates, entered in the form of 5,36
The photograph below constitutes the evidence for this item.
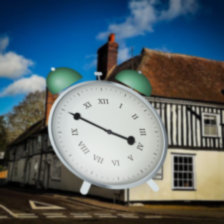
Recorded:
3,50
